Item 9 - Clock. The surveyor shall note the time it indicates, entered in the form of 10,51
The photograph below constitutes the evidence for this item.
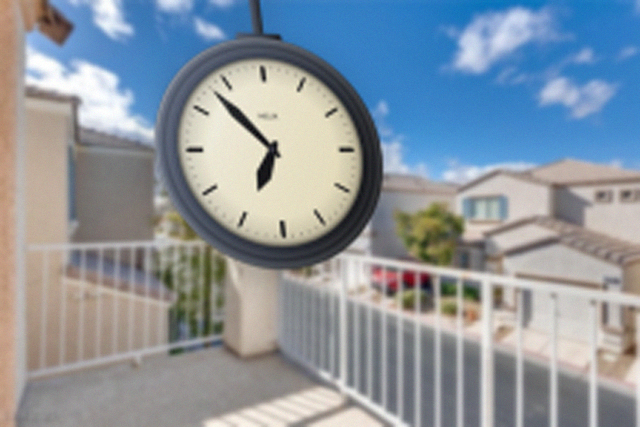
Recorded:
6,53
